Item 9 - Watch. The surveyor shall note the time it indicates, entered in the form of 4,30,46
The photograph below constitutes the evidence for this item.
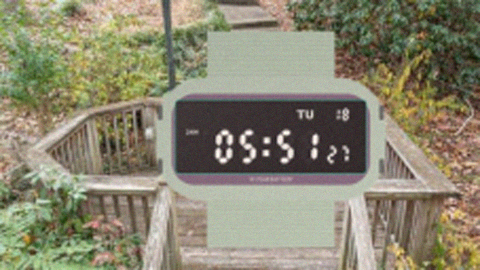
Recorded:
5,51,27
